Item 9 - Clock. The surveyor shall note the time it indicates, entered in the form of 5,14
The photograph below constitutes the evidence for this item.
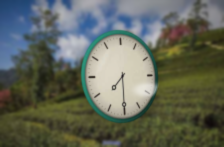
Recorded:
7,30
